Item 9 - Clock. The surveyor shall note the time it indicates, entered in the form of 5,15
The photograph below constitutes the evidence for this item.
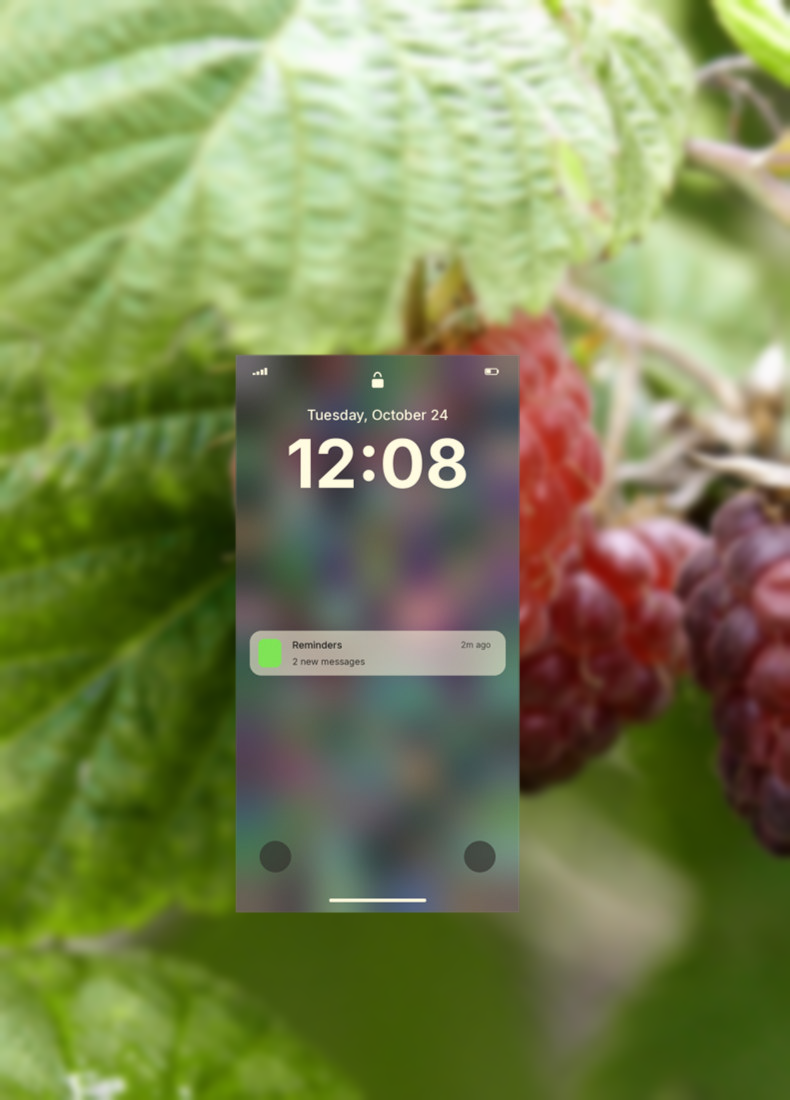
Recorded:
12,08
